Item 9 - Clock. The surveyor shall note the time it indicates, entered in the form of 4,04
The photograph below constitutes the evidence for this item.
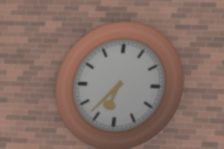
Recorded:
6,37
